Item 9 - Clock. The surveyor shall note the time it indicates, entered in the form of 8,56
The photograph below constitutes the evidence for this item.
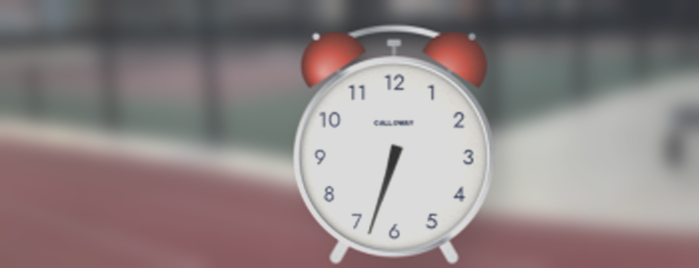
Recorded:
6,33
